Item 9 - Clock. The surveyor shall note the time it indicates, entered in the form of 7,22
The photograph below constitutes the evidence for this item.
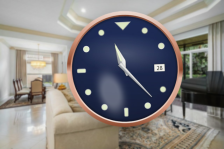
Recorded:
11,23
